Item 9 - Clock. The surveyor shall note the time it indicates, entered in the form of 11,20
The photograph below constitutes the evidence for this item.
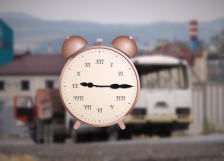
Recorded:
9,15
